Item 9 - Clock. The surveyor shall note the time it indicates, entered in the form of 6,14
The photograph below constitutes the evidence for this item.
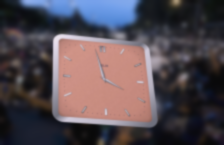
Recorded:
3,58
